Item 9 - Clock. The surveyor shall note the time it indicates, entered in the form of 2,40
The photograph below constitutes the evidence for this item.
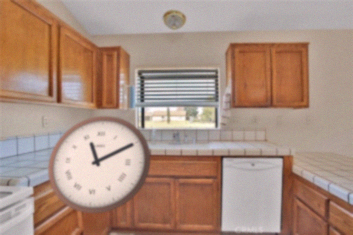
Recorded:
11,10
